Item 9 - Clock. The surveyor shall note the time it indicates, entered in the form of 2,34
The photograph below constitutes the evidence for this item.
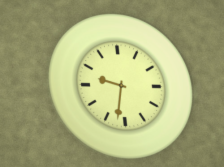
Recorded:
9,32
